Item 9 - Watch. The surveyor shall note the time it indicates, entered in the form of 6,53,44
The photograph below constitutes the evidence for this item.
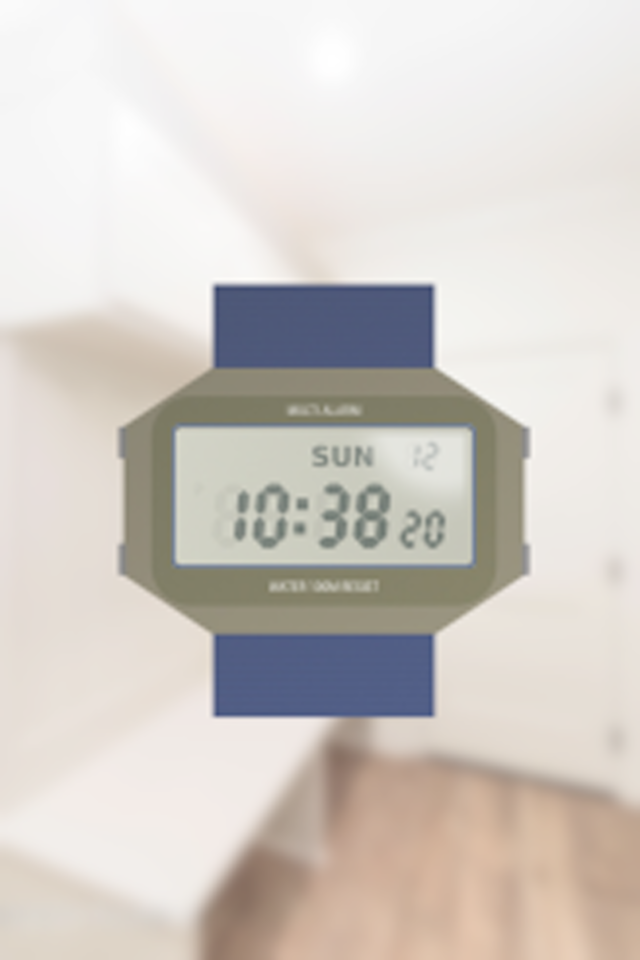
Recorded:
10,38,20
